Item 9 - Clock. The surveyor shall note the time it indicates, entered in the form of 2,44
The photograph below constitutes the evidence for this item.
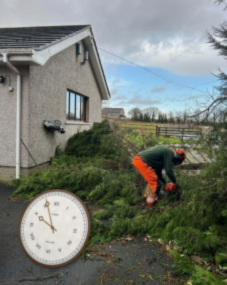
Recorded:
9,56
